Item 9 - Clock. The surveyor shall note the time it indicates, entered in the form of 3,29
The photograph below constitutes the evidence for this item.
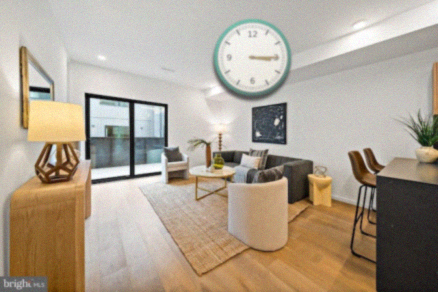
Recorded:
3,15
